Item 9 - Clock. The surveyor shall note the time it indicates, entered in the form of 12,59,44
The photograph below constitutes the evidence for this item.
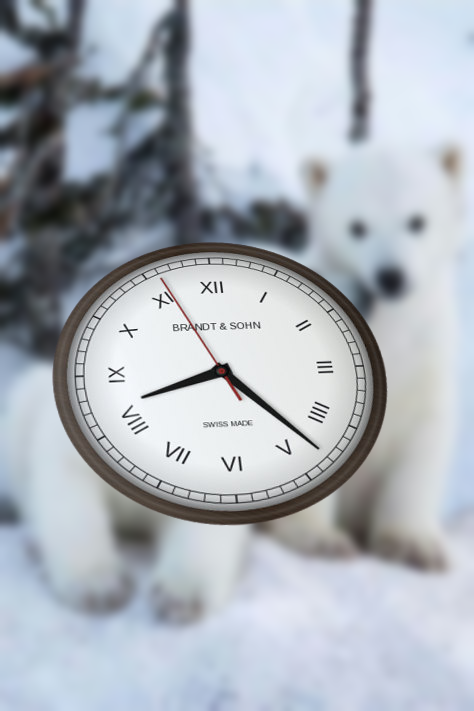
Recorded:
8,22,56
